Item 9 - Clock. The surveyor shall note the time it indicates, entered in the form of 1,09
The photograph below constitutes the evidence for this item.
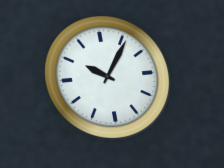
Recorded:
10,06
